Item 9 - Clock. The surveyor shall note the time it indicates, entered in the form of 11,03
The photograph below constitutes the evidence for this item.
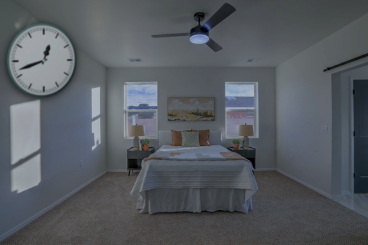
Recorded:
12,42
